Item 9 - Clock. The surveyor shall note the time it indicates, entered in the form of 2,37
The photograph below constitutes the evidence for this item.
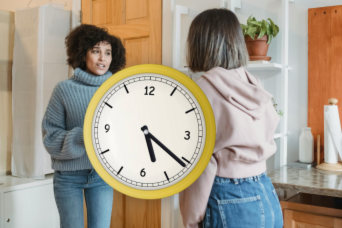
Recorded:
5,21
